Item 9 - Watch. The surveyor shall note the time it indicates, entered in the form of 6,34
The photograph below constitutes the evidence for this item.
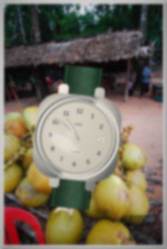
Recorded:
10,51
